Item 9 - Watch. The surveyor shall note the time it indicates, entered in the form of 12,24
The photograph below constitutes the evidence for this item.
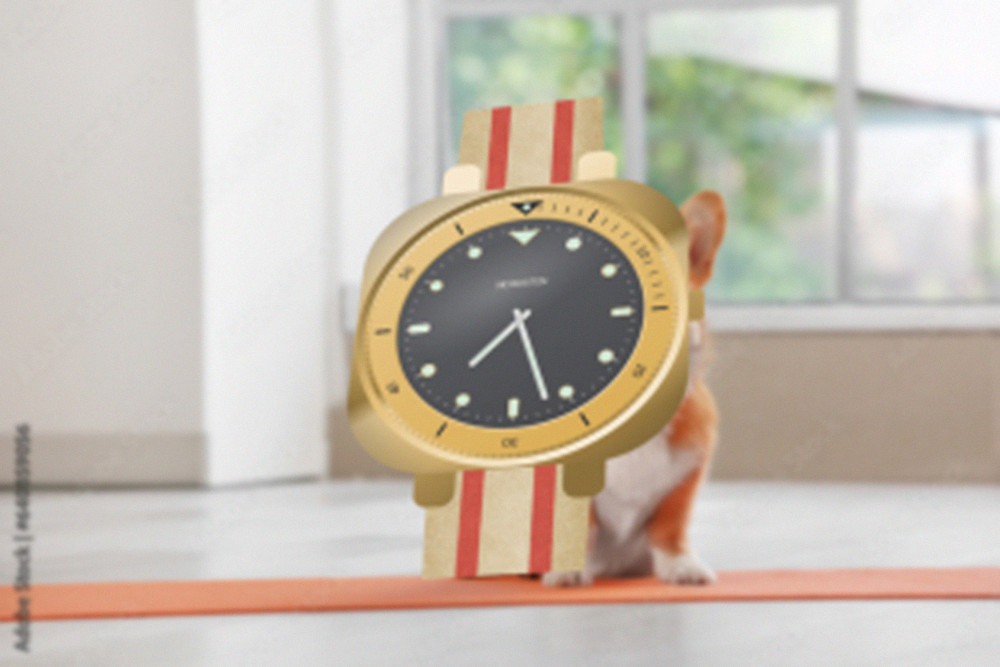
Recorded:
7,27
